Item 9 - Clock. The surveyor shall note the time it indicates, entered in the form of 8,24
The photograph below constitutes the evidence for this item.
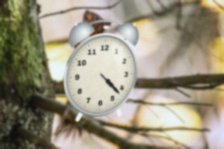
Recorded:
4,22
